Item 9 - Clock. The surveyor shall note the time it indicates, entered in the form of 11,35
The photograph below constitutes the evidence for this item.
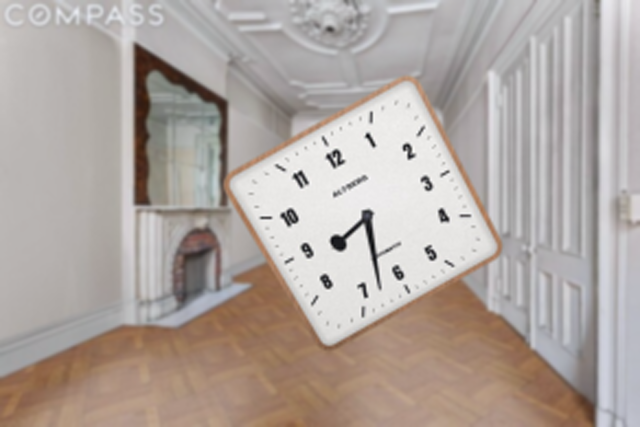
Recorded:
8,33
